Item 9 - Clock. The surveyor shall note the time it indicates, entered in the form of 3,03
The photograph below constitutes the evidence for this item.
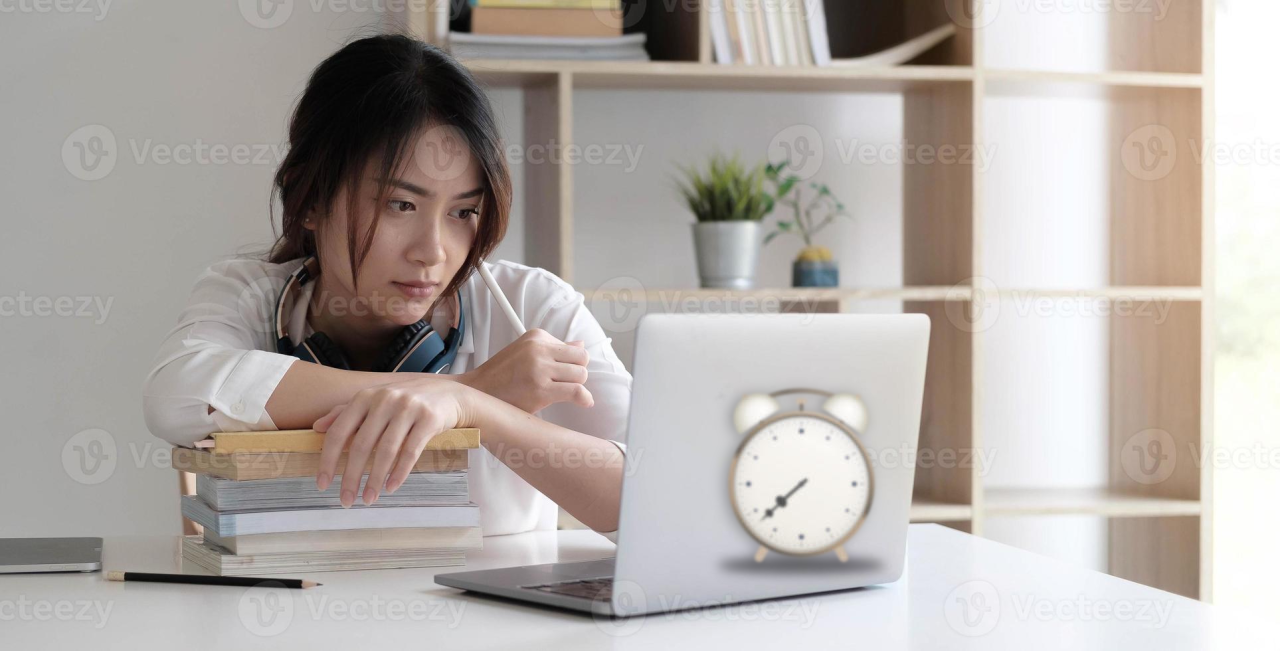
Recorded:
7,38
